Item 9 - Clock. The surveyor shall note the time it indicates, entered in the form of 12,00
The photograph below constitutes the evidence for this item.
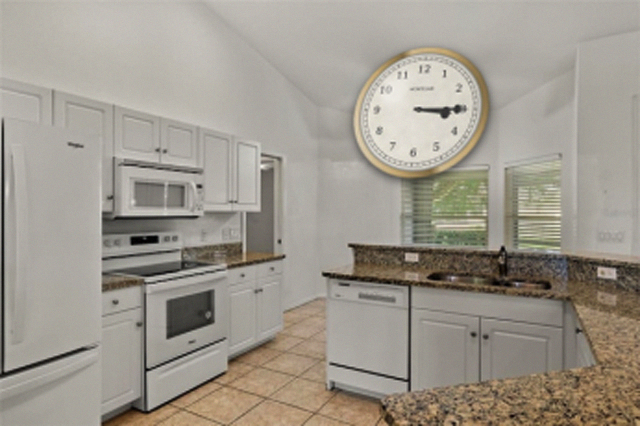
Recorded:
3,15
